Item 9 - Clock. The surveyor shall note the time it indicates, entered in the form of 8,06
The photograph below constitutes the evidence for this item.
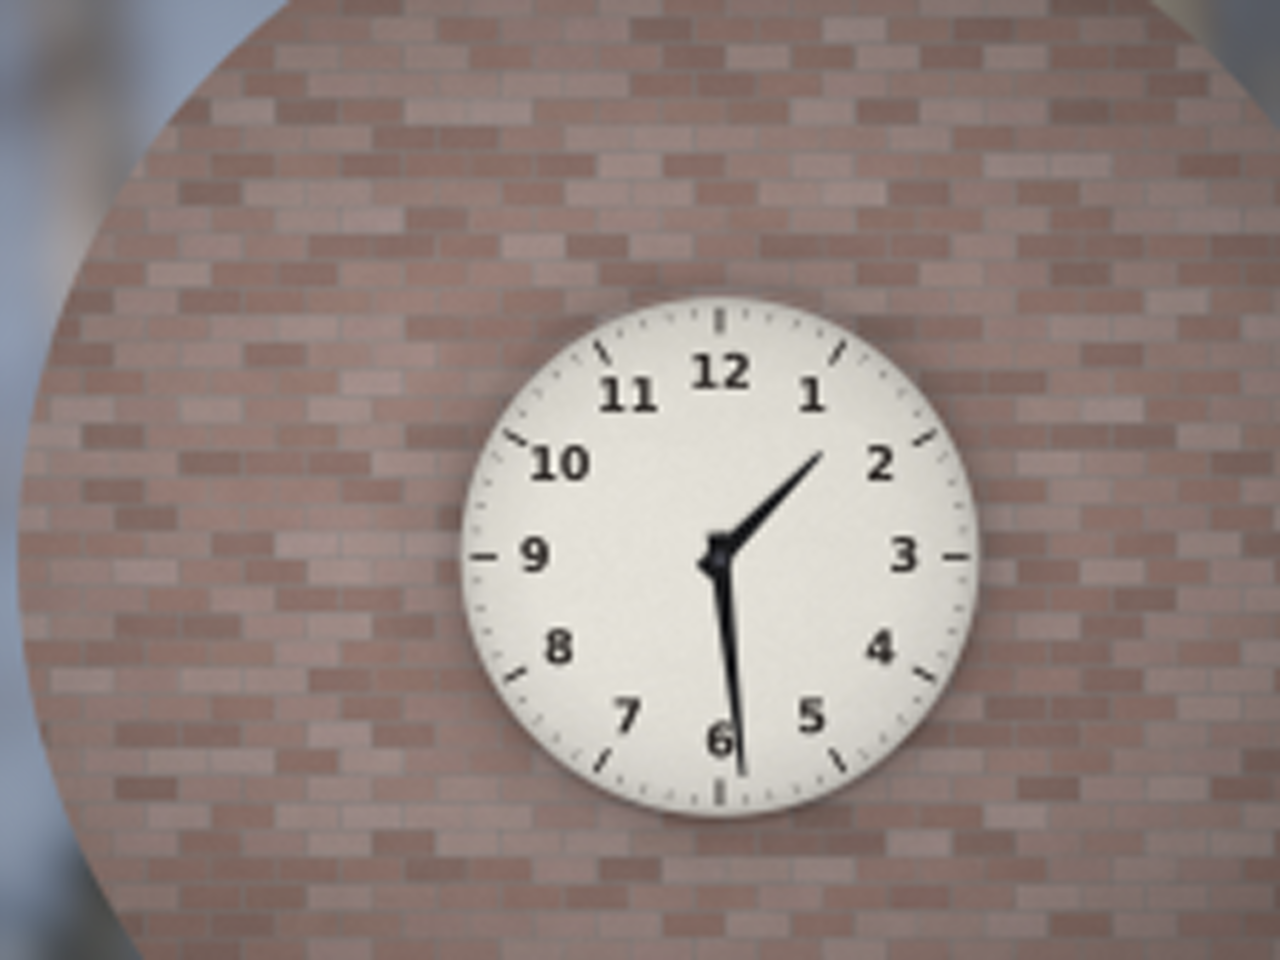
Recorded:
1,29
